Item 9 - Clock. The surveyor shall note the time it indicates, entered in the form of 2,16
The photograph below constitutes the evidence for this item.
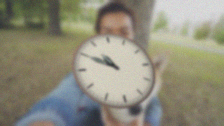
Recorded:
10,50
